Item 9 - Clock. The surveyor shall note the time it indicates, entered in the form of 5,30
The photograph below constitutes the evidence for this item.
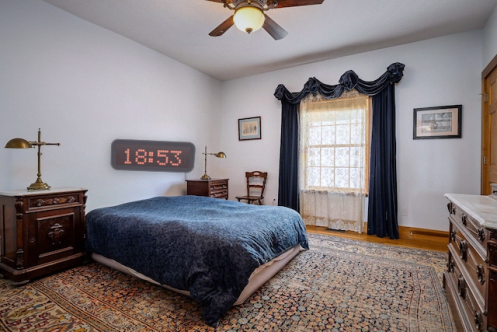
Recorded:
18,53
